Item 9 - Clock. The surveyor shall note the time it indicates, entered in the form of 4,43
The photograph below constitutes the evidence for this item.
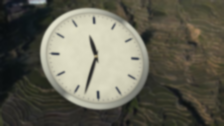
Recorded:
11,33
